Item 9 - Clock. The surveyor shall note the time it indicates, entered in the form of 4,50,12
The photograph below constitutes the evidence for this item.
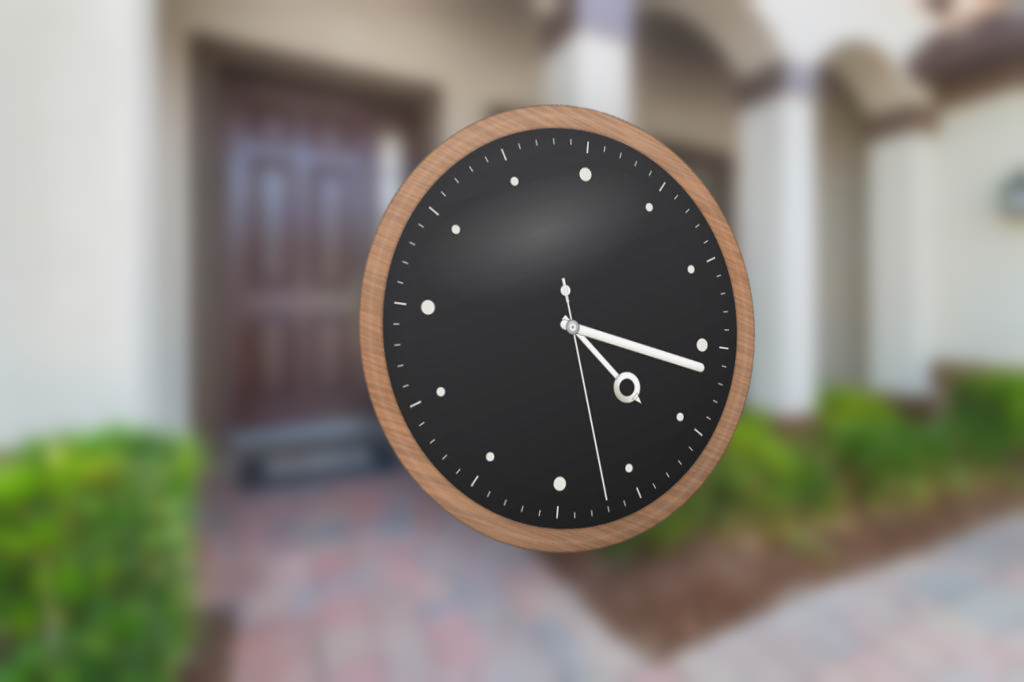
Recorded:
4,16,27
